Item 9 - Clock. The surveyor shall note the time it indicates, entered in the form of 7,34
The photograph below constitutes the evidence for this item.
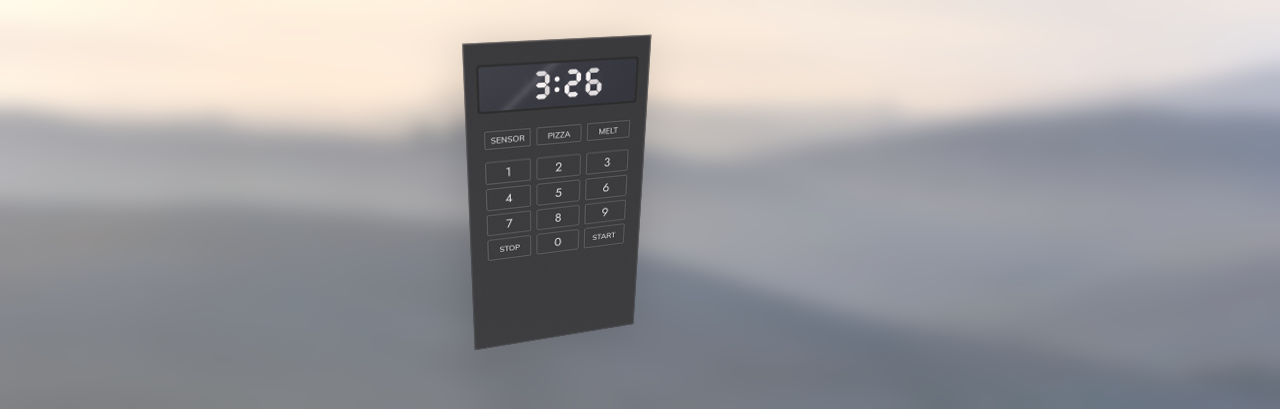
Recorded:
3,26
